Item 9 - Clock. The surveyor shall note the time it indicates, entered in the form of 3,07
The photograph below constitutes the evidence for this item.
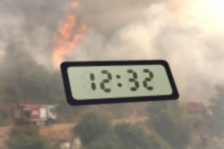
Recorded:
12,32
